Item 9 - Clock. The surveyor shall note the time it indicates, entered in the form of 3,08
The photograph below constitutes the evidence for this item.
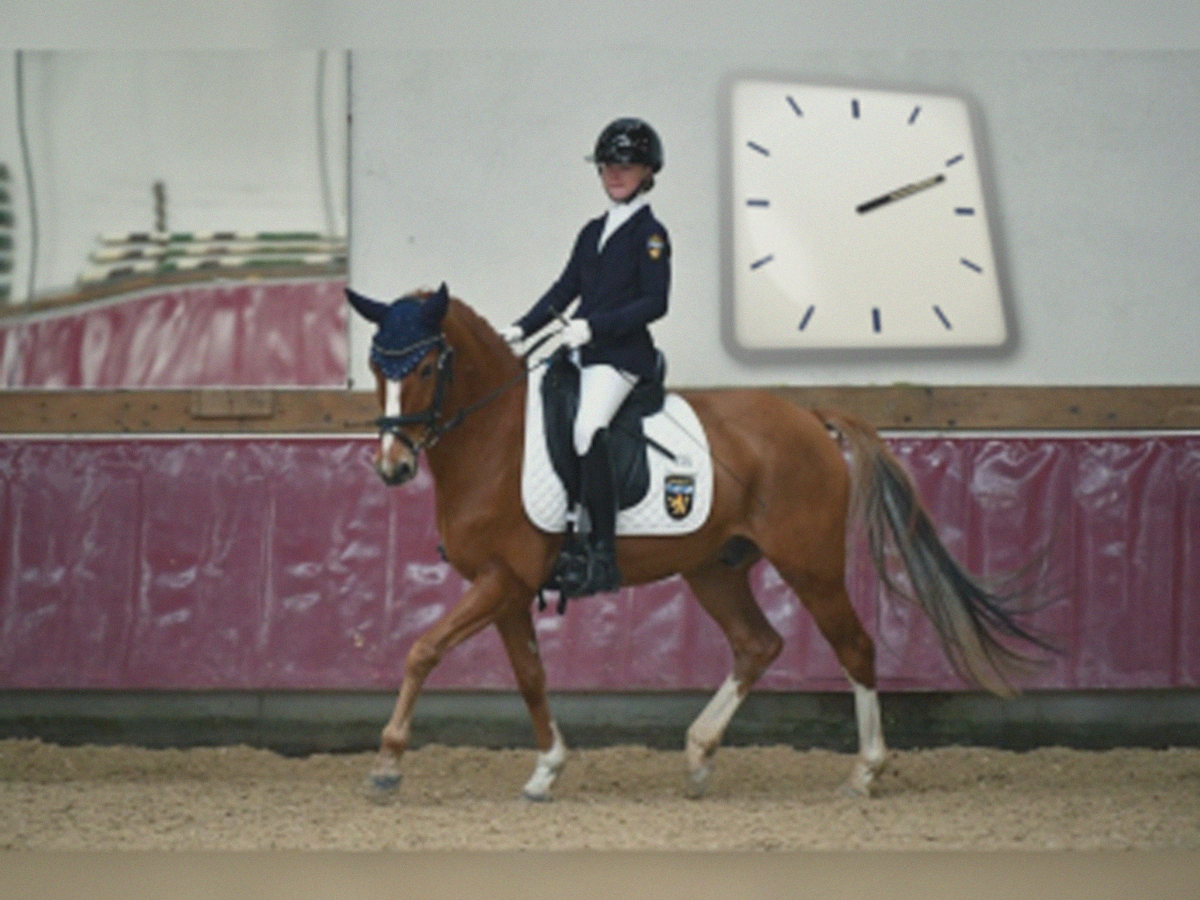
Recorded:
2,11
